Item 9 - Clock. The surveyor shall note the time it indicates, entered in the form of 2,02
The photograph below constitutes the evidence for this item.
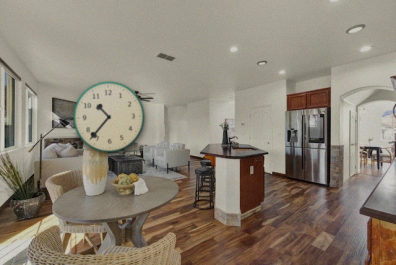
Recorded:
10,37
